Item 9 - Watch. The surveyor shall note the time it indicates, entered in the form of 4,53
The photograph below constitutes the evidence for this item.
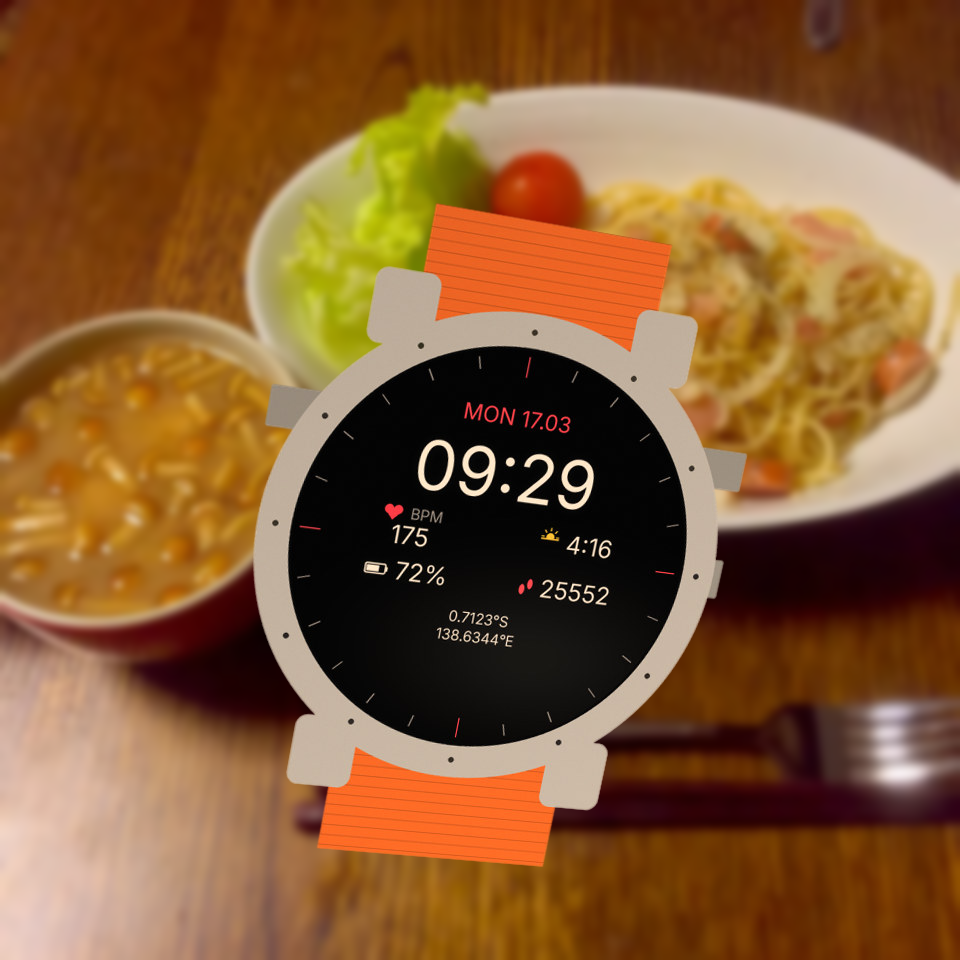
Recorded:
9,29
